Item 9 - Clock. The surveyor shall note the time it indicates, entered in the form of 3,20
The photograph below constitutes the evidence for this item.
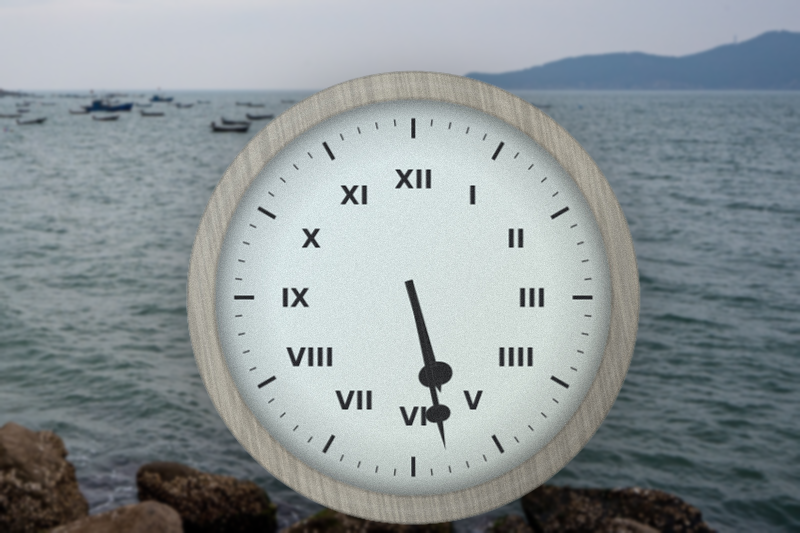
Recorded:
5,28
